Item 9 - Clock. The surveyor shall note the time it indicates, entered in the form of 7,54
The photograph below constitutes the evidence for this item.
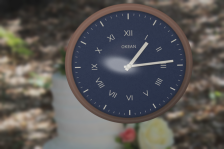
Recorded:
1,14
